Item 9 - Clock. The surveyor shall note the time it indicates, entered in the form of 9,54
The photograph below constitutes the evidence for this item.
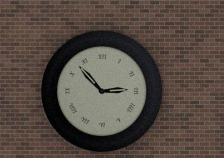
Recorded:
2,53
